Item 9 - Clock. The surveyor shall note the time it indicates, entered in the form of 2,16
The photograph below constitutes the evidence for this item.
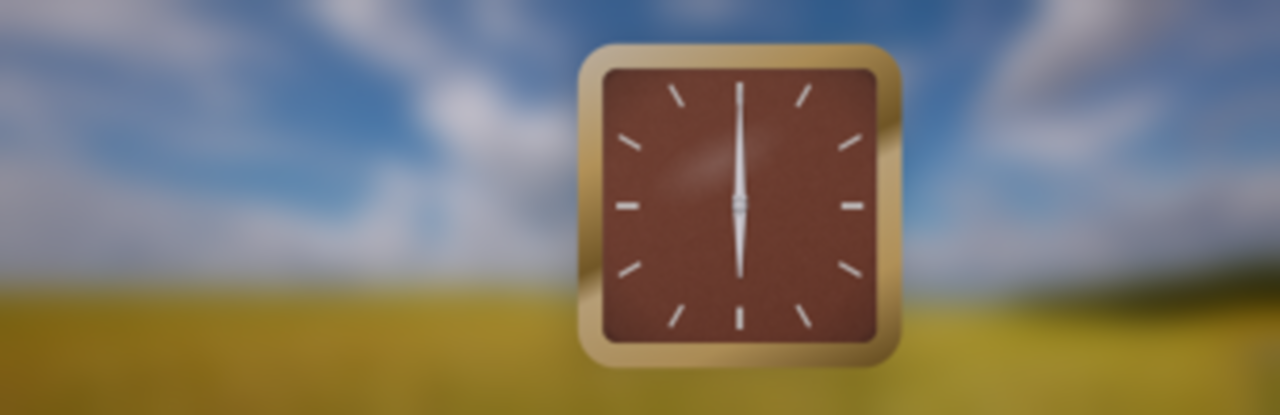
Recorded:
6,00
